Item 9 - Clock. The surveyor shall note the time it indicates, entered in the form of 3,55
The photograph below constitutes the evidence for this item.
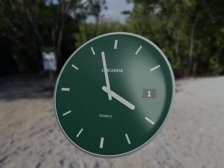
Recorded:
3,57
